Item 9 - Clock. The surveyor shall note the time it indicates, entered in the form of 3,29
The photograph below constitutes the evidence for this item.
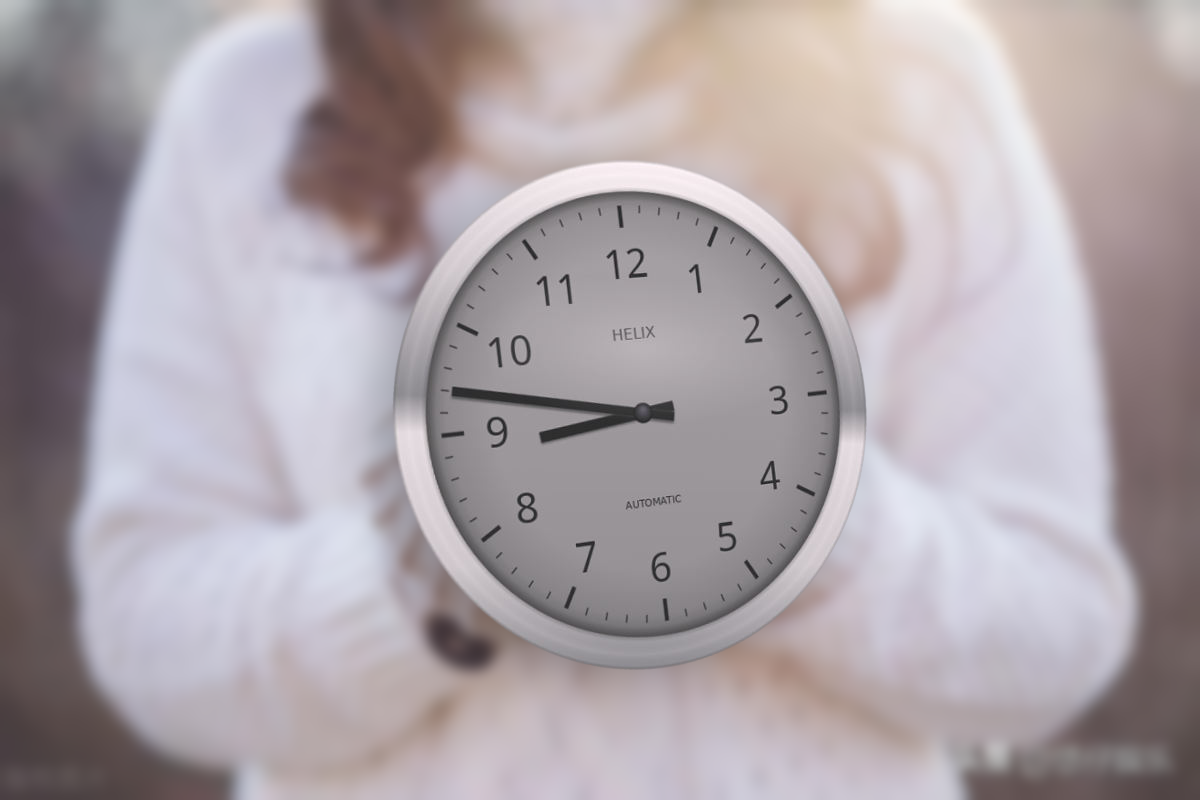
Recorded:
8,47
